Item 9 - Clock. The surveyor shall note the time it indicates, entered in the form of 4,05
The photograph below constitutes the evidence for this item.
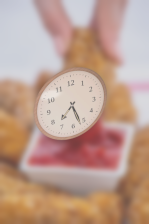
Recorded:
7,27
